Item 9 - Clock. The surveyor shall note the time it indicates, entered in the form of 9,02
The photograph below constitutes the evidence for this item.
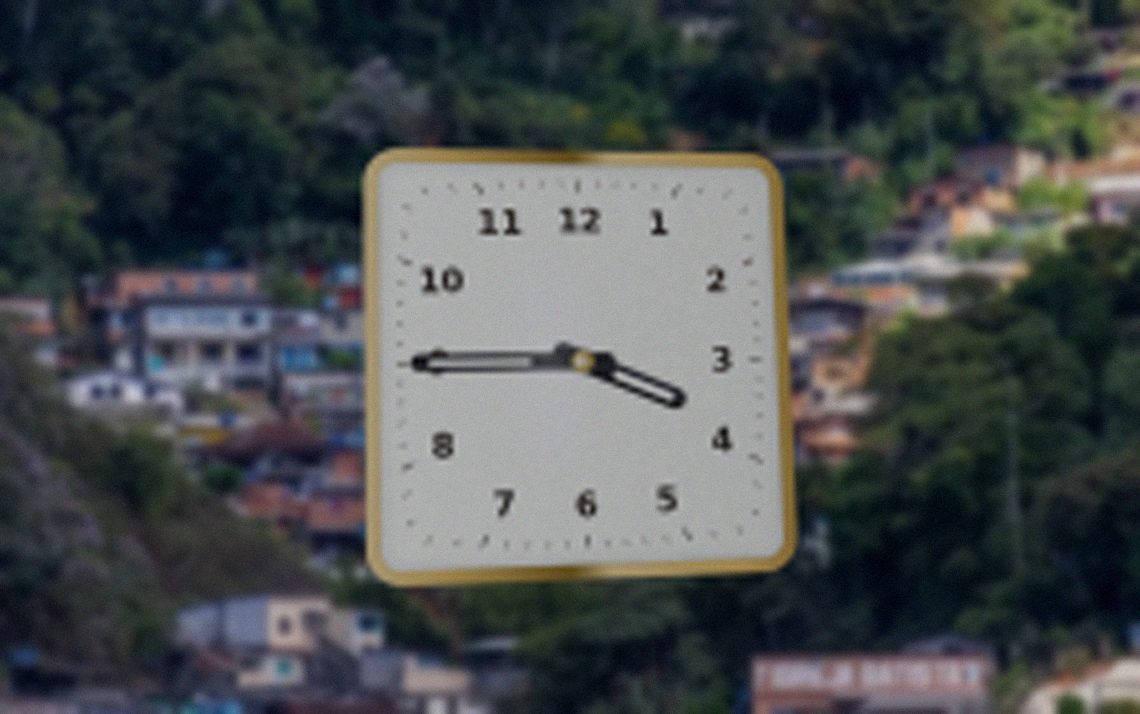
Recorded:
3,45
